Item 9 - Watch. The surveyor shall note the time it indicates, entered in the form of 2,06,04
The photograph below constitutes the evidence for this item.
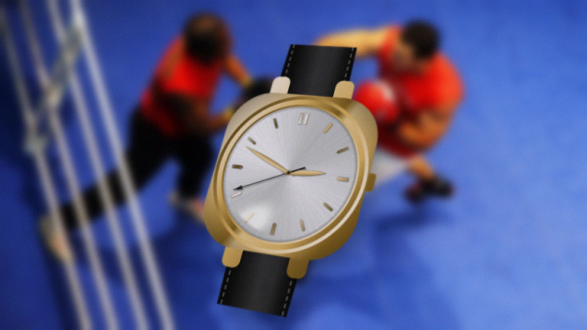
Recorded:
2,48,41
